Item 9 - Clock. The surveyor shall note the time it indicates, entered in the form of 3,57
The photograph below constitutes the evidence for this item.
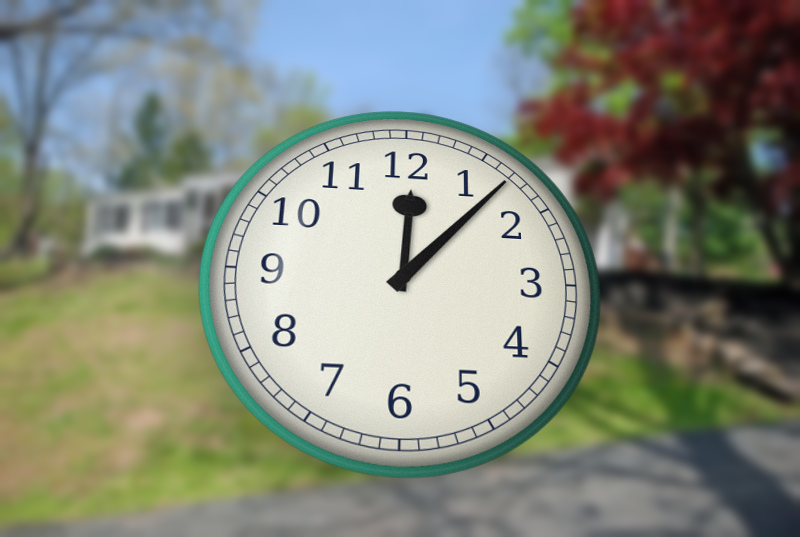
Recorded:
12,07
